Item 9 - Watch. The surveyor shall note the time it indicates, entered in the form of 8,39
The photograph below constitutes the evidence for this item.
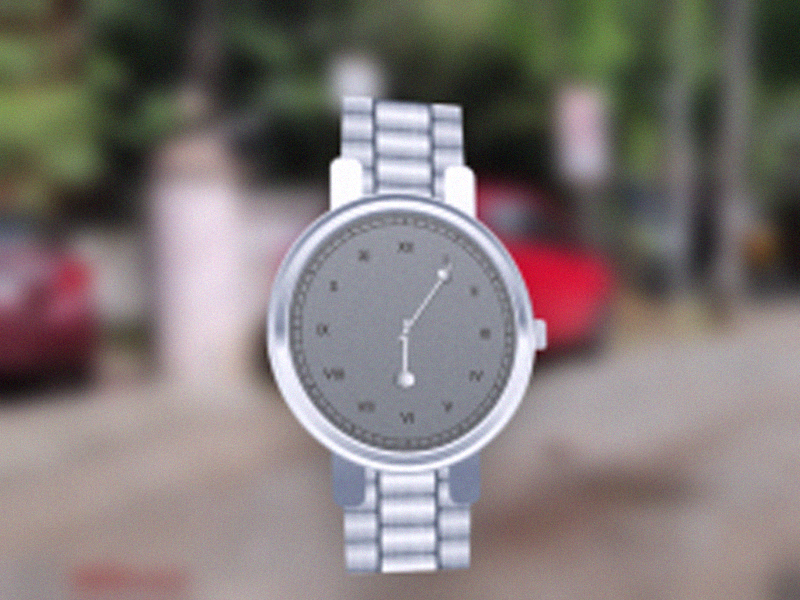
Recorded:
6,06
